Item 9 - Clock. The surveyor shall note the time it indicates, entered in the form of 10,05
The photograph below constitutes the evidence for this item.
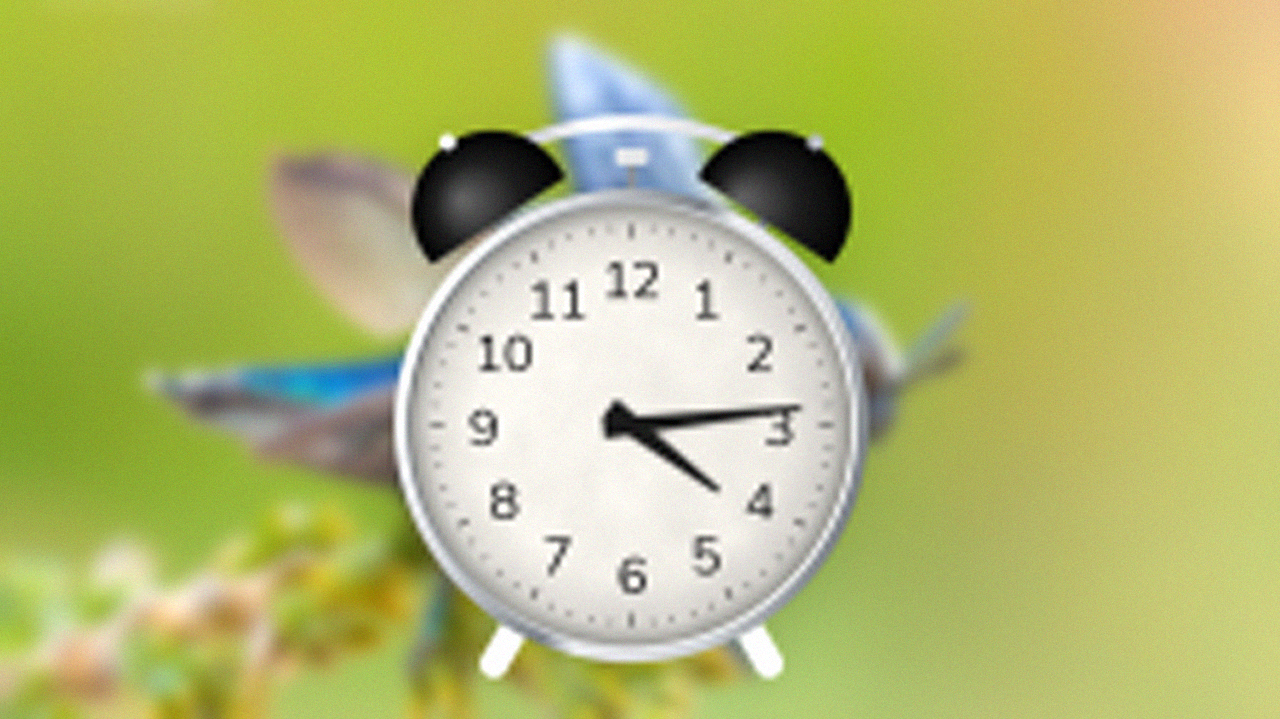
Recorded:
4,14
